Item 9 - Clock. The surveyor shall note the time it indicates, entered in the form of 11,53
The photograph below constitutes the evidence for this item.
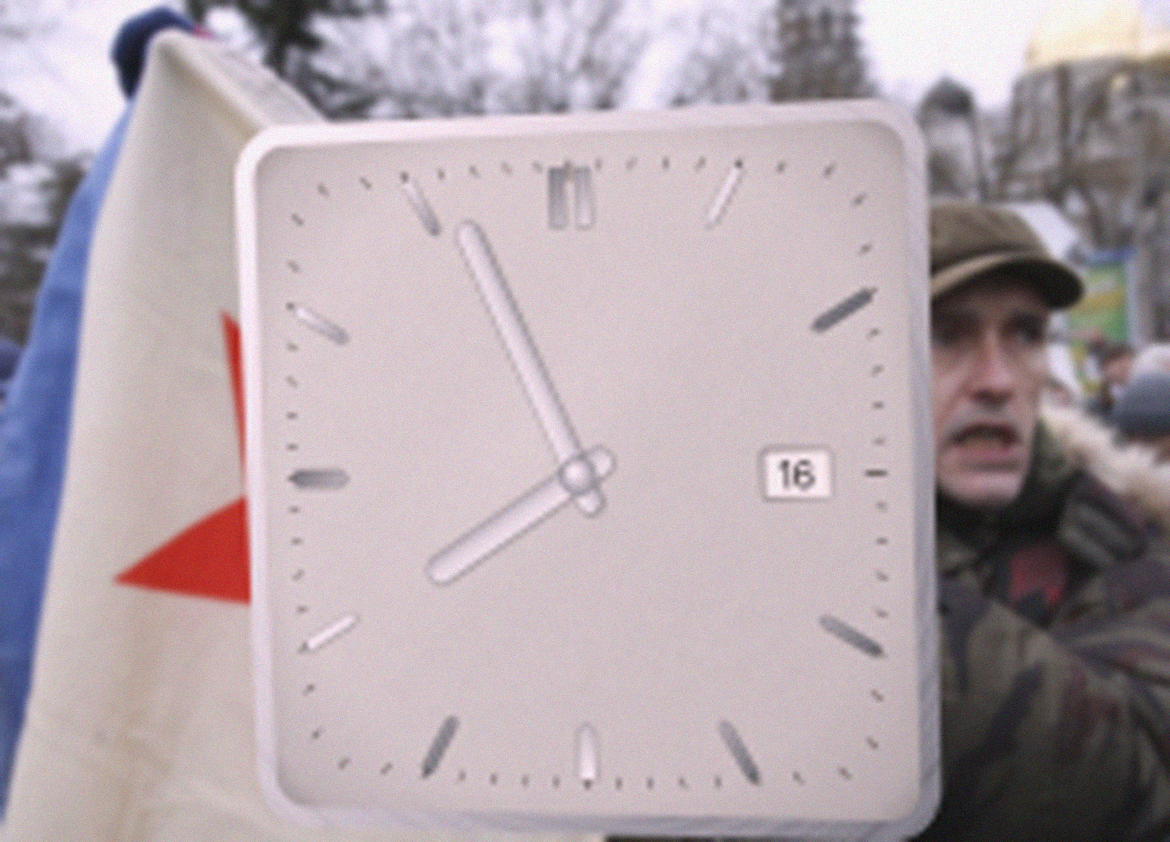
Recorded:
7,56
